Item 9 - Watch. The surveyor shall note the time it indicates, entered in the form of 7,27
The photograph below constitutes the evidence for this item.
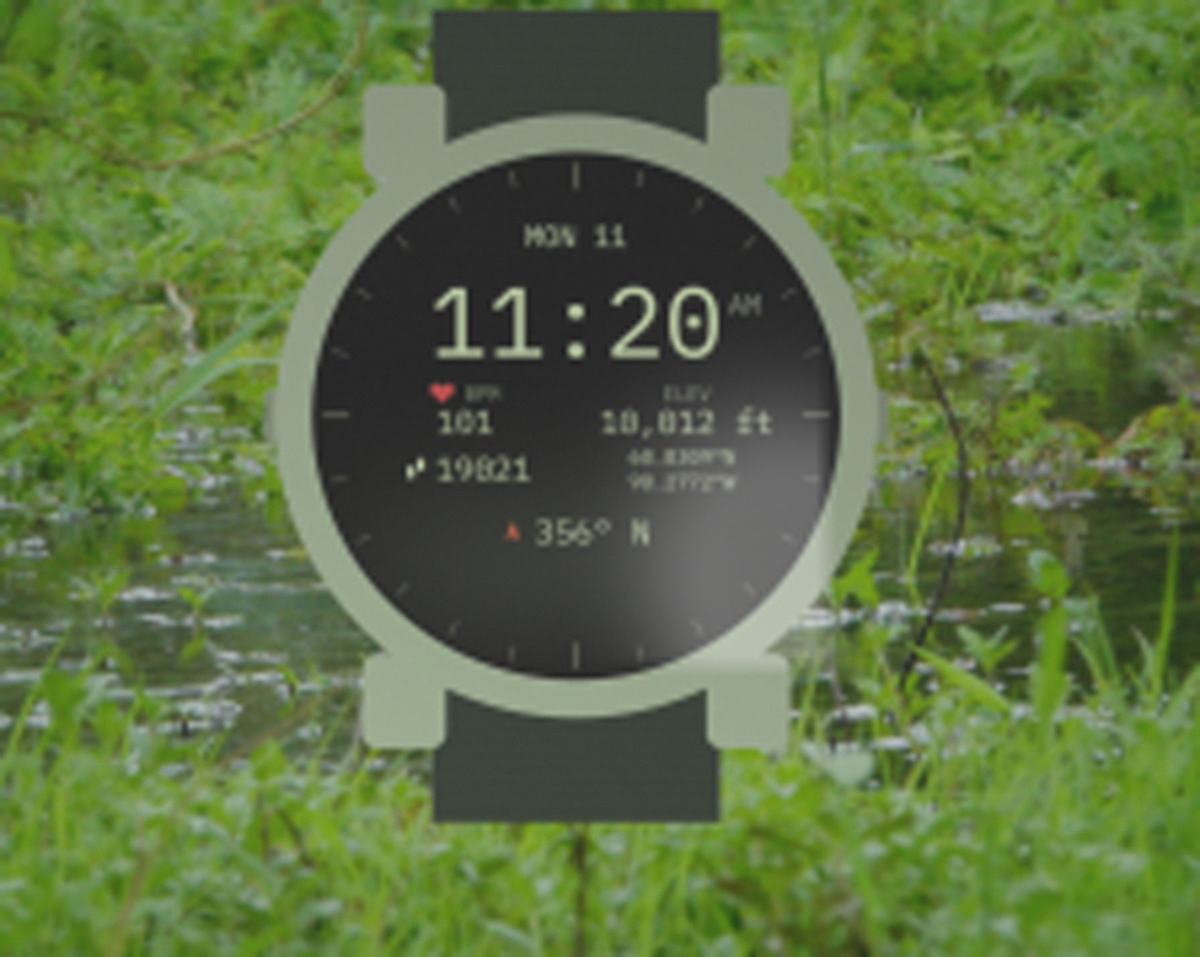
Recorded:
11,20
